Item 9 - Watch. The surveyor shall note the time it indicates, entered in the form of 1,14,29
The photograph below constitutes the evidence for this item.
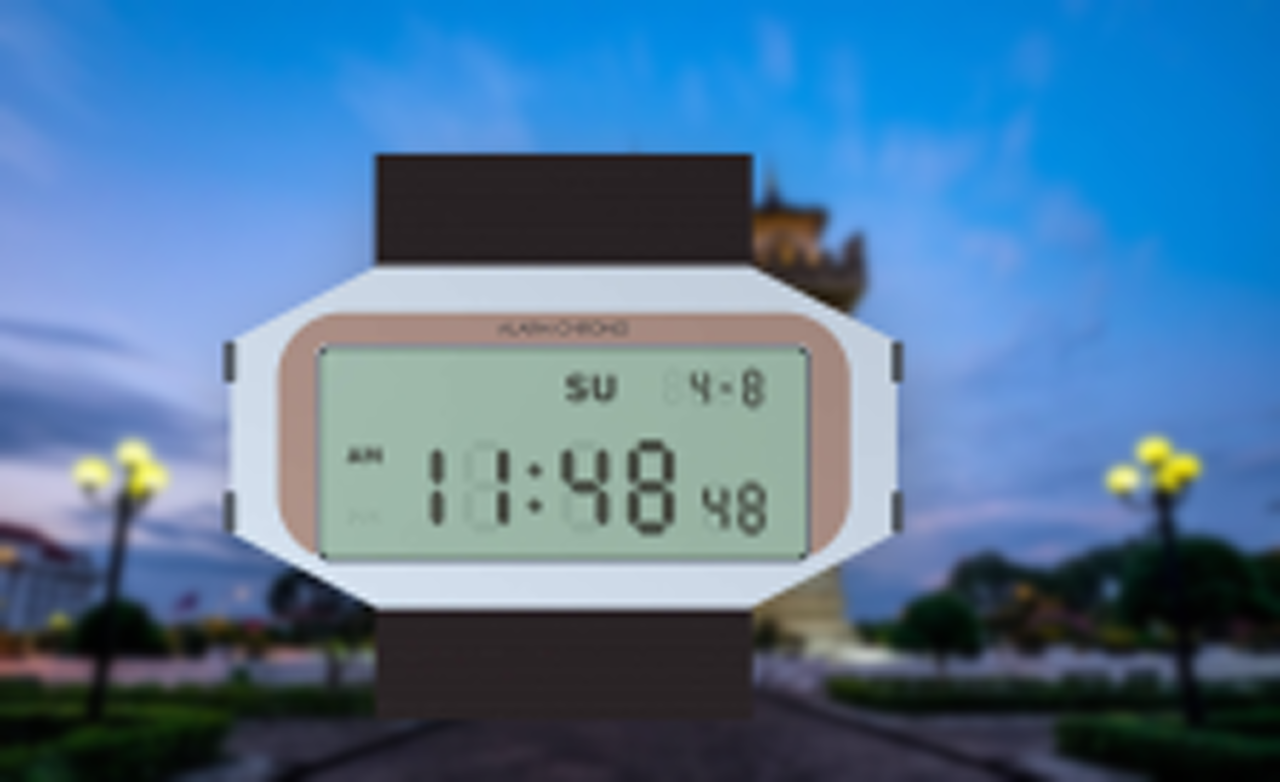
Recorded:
11,48,48
